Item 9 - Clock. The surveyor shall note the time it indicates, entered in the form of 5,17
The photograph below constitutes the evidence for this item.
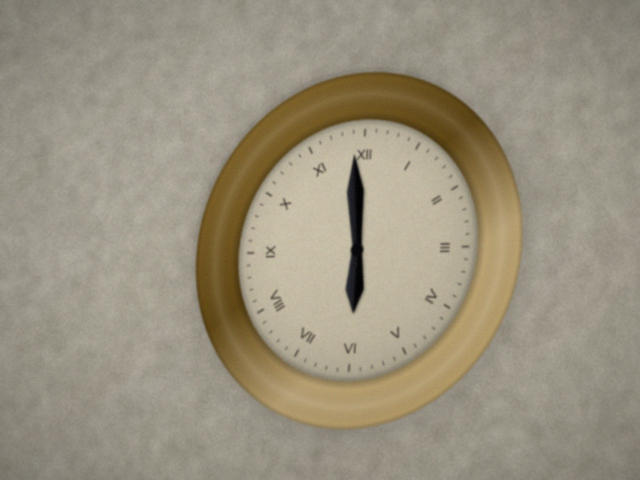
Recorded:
5,59
